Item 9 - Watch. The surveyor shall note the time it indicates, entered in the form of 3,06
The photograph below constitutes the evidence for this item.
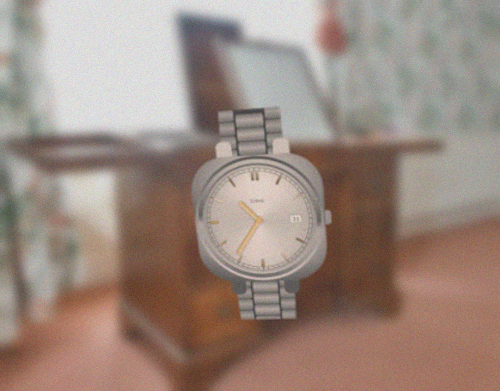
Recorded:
10,36
